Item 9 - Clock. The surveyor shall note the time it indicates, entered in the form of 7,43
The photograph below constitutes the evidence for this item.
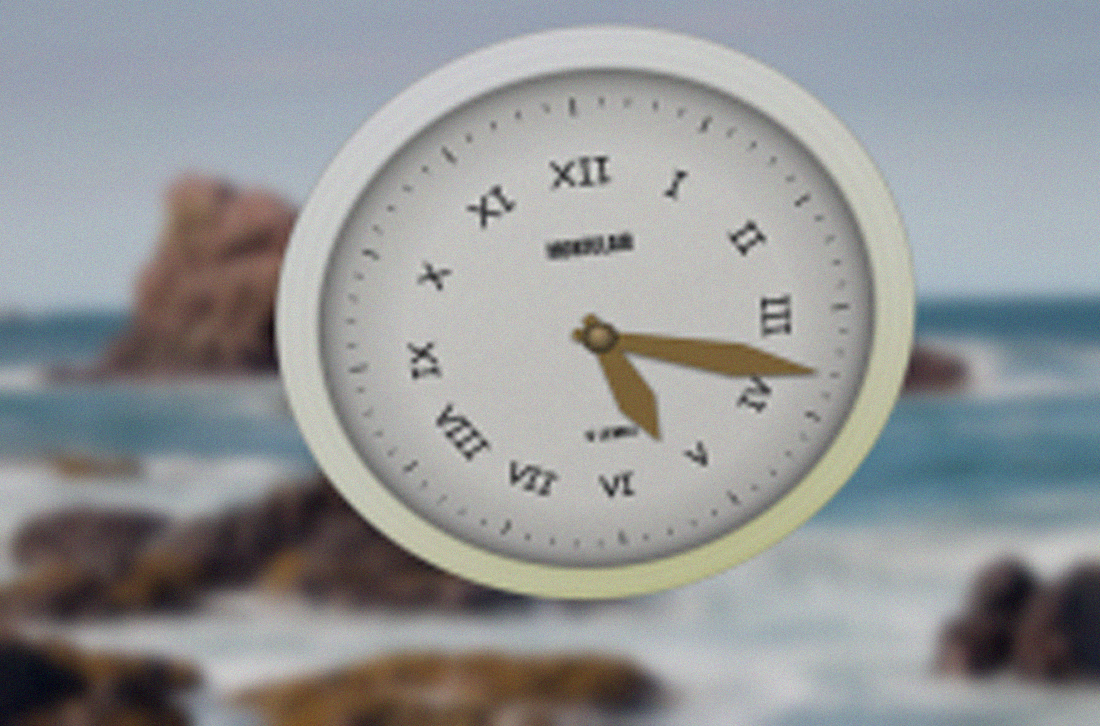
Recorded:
5,18
